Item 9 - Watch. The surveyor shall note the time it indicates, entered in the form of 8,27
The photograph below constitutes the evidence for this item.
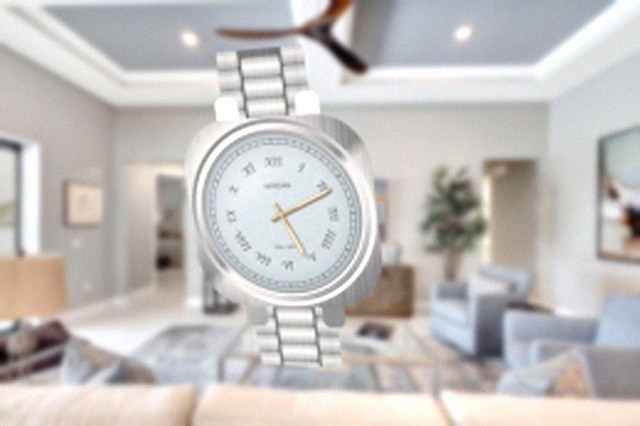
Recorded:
5,11
